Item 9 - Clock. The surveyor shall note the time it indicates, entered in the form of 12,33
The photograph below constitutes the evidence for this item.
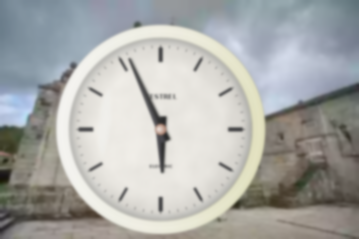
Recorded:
5,56
